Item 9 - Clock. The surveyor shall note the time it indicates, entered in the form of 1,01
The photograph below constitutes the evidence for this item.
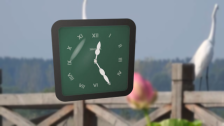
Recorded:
12,25
